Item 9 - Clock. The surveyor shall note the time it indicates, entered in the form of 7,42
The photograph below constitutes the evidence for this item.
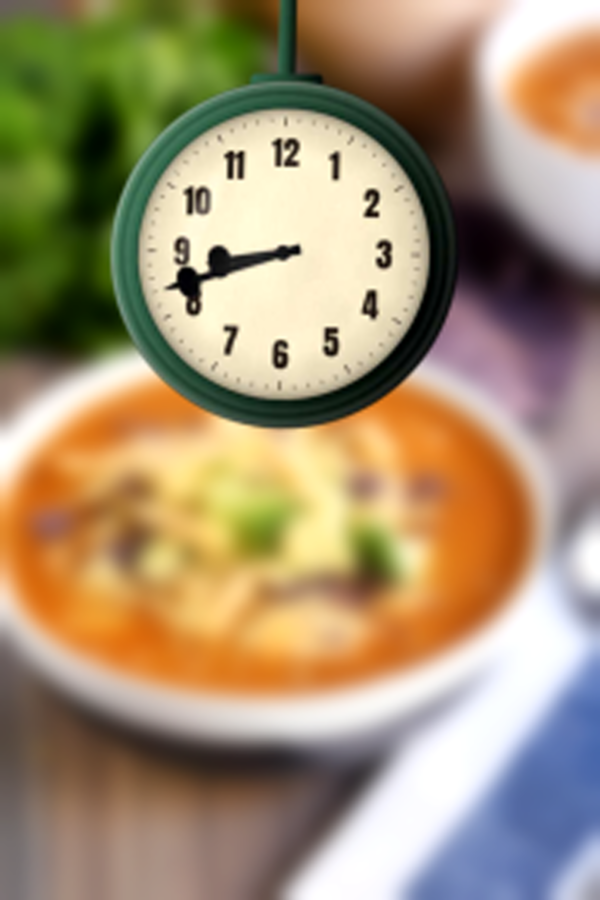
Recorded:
8,42
